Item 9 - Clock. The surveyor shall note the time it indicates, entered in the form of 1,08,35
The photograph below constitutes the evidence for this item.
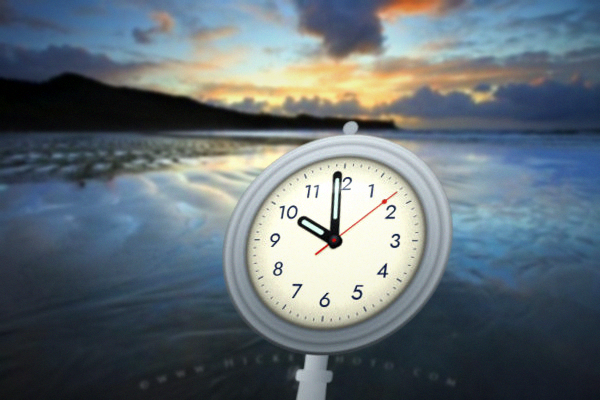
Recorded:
9,59,08
